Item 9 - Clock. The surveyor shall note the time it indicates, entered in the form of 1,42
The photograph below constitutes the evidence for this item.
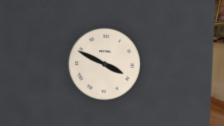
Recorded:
3,49
